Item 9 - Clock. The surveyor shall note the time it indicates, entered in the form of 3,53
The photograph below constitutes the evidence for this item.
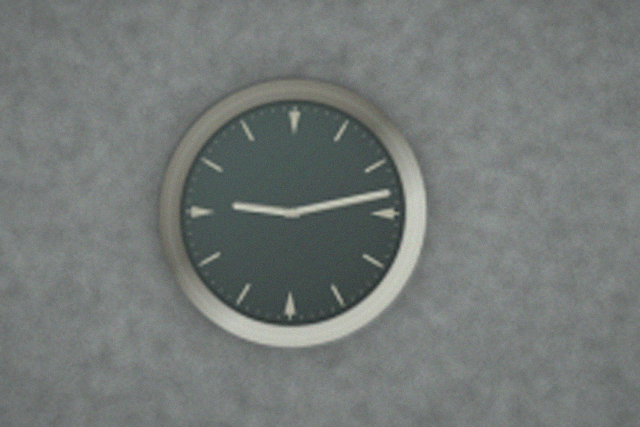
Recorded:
9,13
